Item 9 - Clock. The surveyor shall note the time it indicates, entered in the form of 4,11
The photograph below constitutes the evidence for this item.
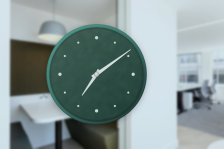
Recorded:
7,09
